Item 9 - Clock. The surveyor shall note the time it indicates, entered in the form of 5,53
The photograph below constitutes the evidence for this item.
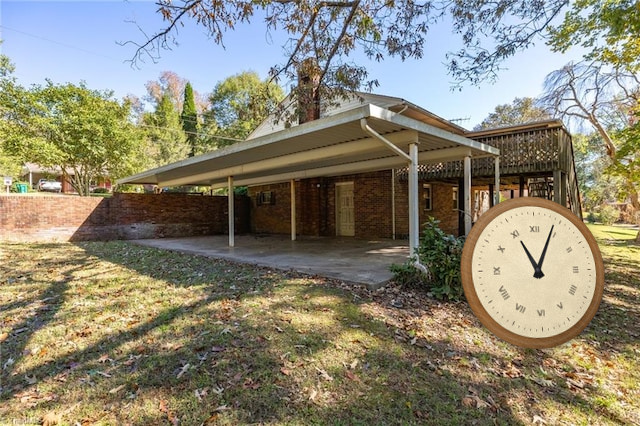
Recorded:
11,04
